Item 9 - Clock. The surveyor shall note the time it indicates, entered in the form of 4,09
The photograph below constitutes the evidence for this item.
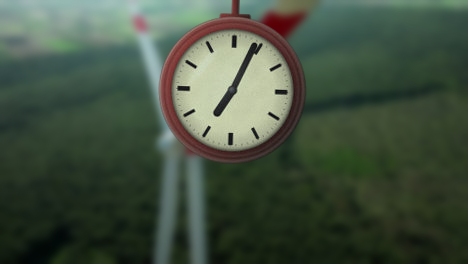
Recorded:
7,04
